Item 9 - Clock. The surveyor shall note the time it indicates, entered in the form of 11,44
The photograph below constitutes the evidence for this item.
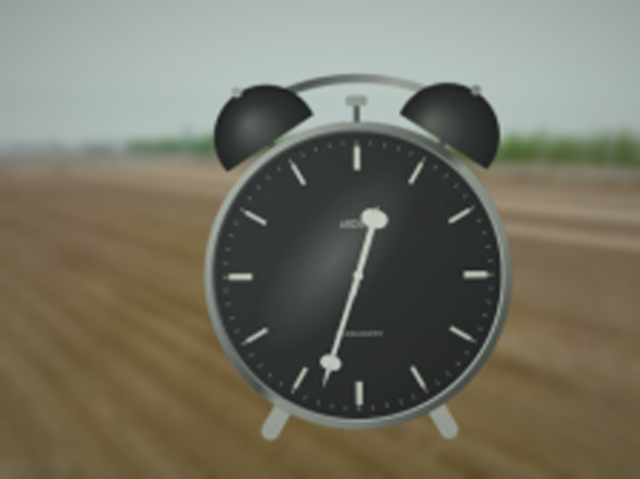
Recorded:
12,33
